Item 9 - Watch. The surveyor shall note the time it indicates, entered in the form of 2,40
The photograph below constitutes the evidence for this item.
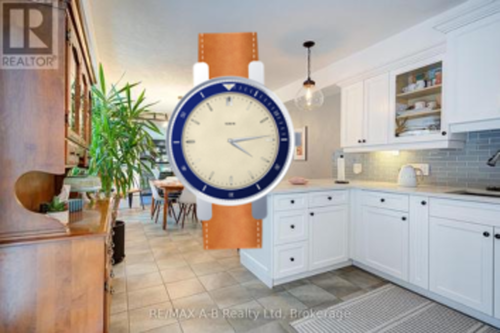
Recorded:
4,14
